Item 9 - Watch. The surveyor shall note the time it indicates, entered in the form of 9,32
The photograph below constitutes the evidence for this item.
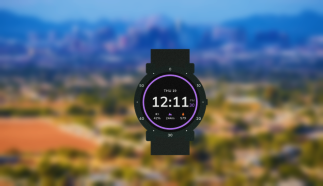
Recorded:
12,11
